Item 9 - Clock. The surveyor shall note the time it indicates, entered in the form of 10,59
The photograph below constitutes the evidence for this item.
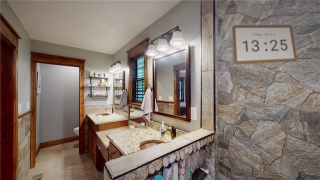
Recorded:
13,25
